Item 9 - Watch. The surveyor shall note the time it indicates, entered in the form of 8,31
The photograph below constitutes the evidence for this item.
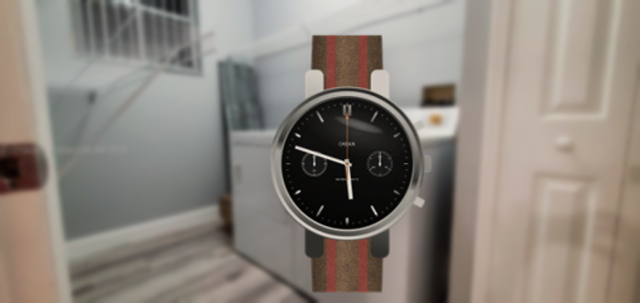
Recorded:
5,48
